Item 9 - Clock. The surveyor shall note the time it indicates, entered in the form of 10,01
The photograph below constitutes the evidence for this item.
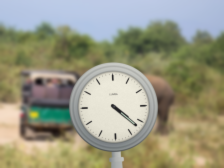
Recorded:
4,22
